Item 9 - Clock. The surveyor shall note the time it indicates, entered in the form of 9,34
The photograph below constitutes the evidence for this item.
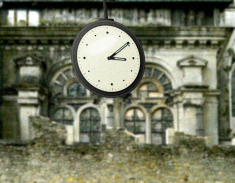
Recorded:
3,09
